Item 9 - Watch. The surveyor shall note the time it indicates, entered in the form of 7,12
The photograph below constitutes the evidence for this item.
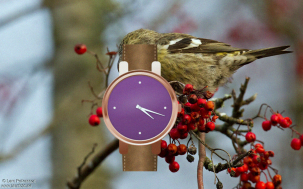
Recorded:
4,18
